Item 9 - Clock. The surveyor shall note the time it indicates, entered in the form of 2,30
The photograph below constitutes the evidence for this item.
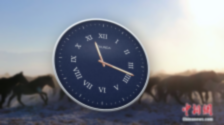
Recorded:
11,18
